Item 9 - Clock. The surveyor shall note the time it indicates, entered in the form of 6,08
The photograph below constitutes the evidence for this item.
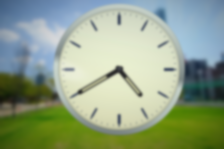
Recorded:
4,40
